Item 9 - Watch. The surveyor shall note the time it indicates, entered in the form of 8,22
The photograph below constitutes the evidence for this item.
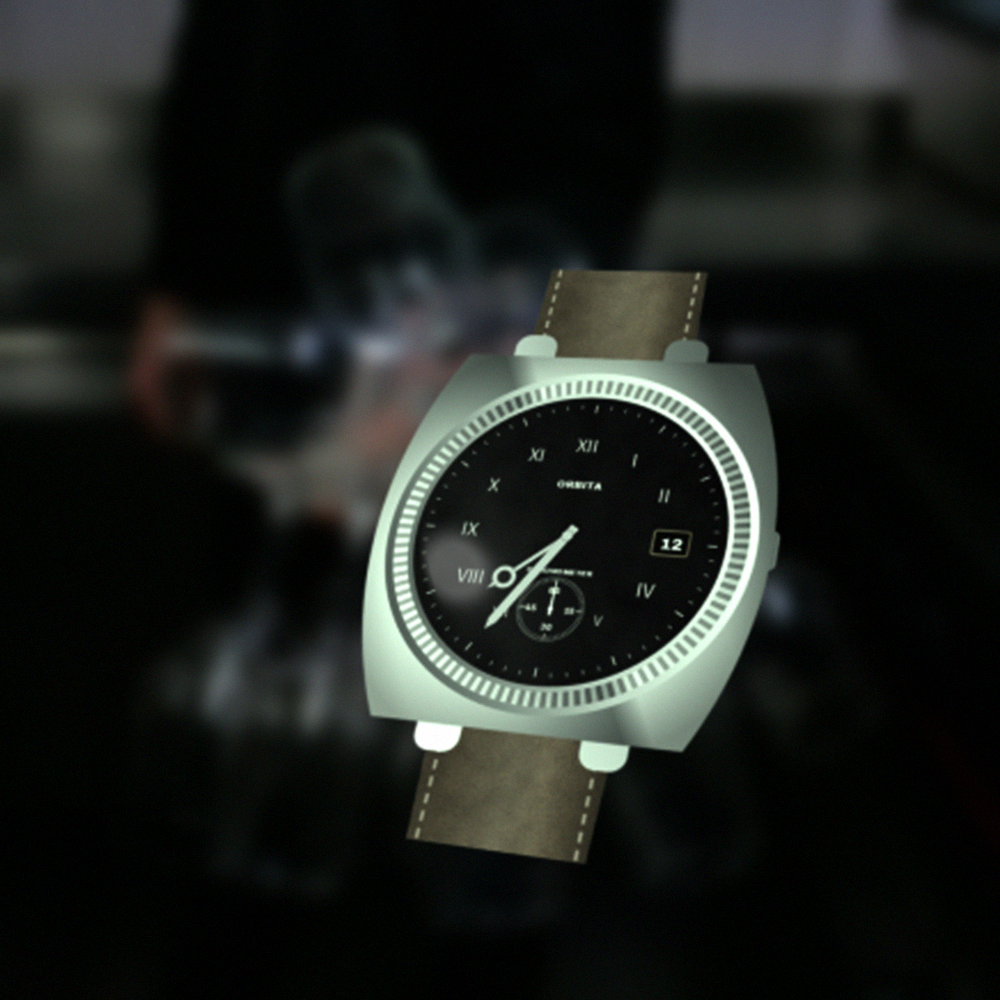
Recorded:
7,35
